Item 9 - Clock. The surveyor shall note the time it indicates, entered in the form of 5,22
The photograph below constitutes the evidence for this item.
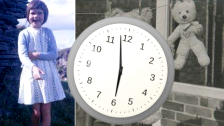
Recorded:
5,58
